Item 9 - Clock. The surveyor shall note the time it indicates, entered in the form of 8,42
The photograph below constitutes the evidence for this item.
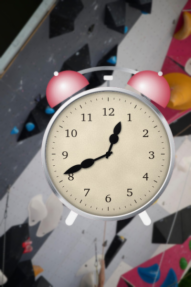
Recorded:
12,41
